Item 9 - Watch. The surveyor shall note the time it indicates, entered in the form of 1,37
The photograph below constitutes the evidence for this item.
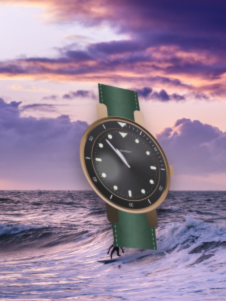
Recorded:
10,53
